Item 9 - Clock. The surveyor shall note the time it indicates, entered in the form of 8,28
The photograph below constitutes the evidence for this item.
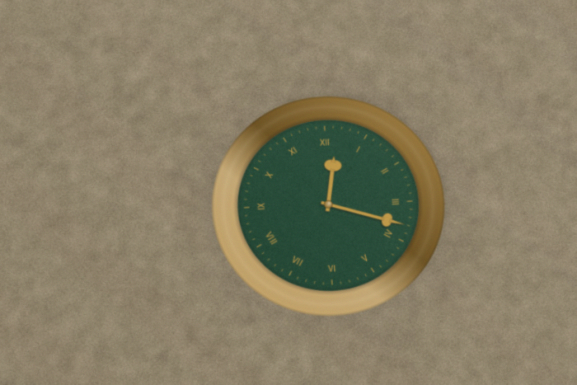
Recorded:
12,18
